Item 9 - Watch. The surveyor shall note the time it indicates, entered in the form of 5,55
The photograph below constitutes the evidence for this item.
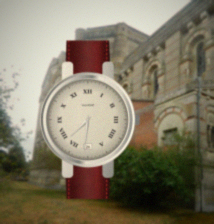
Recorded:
7,31
